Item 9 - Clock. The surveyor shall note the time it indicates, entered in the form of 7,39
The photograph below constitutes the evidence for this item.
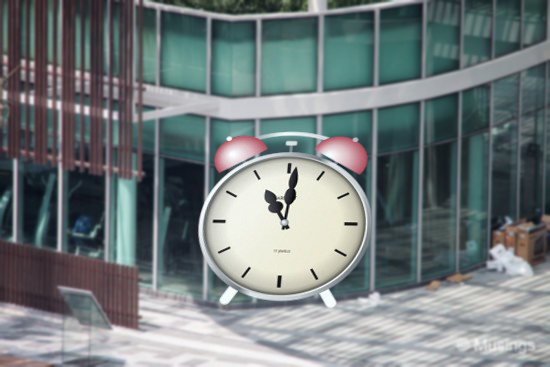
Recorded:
11,01
